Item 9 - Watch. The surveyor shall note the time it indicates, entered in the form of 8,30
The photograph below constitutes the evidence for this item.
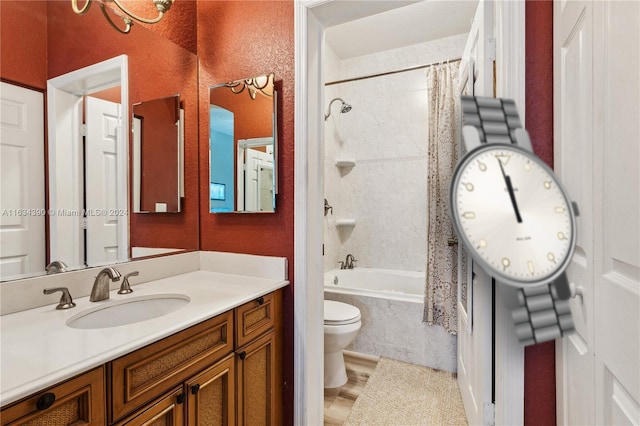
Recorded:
11,59
